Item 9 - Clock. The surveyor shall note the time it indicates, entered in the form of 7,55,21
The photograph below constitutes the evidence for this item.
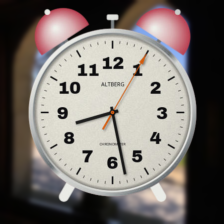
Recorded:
8,28,05
